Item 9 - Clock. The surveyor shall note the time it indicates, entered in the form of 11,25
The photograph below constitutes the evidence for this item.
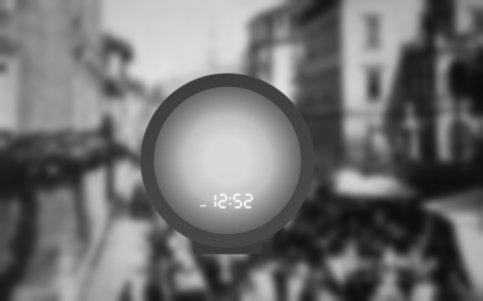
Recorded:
12,52
